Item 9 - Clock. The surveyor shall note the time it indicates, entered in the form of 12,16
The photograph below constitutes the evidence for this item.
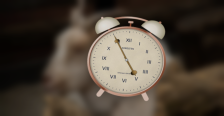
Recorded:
4,55
